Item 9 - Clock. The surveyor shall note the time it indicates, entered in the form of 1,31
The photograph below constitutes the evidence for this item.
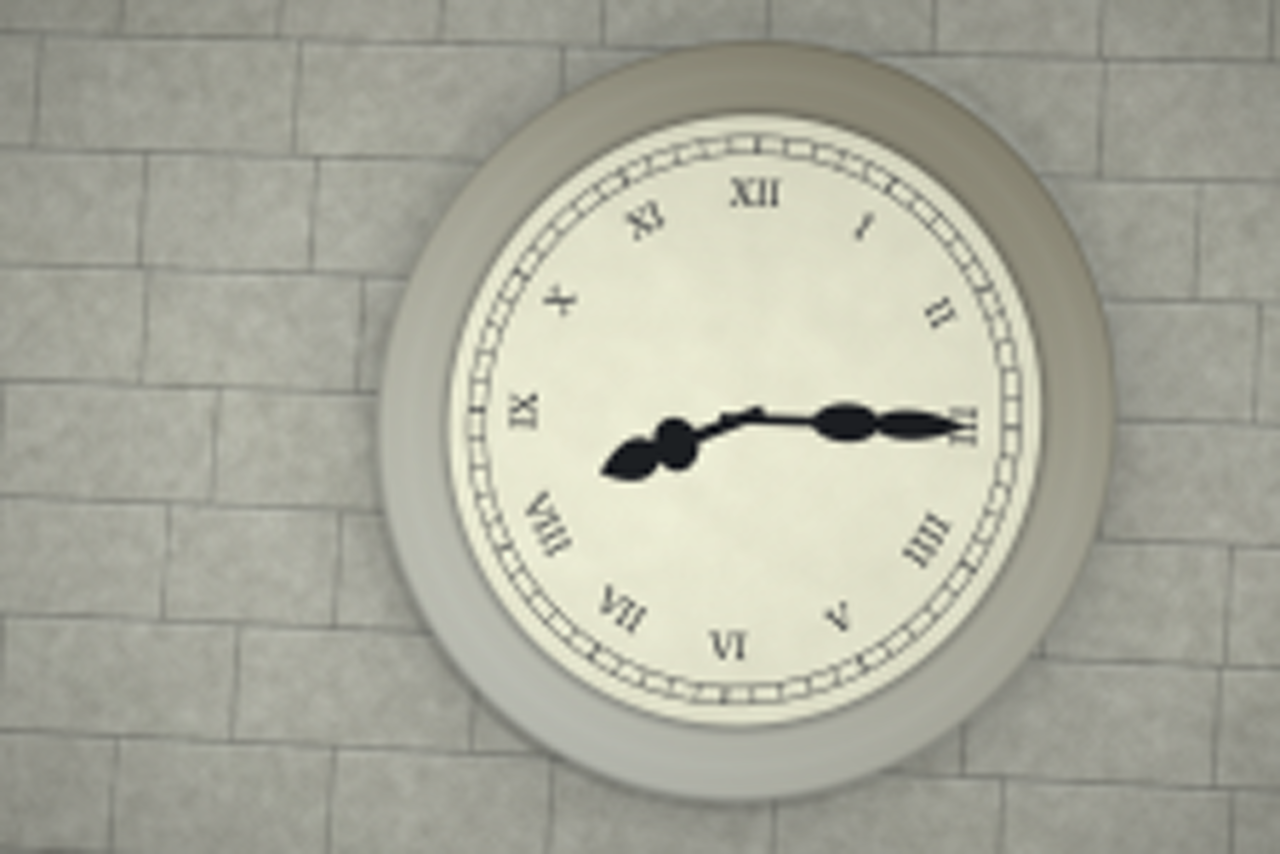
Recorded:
8,15
